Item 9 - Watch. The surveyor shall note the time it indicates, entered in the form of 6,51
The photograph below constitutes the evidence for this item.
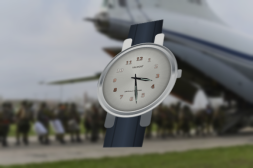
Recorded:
3,28
